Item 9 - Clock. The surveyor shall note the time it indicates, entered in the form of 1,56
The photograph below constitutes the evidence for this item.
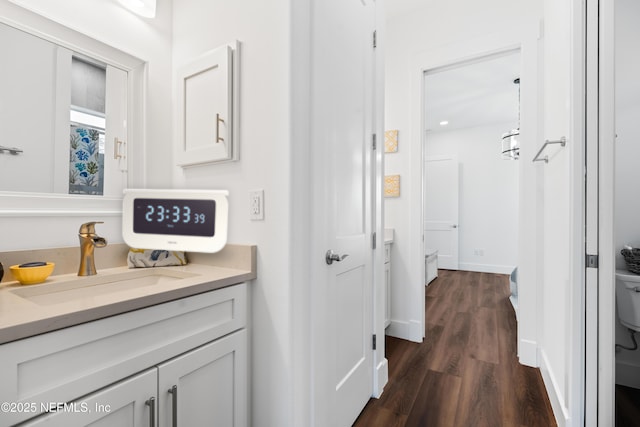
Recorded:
23,33
